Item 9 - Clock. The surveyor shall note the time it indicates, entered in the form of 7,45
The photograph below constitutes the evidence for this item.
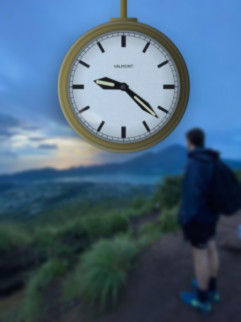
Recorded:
9,22
